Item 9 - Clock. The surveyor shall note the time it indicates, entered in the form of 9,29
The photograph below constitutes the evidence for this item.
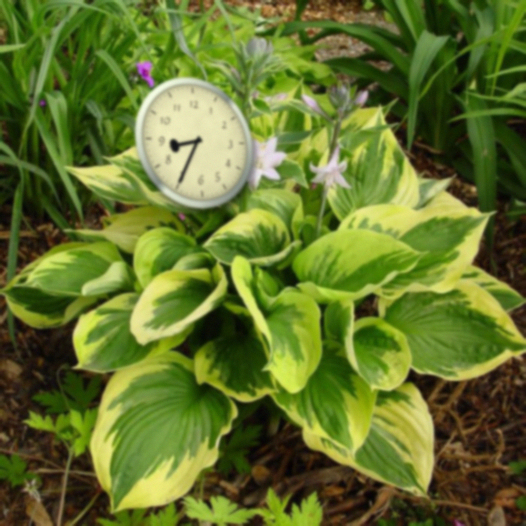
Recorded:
8,35
